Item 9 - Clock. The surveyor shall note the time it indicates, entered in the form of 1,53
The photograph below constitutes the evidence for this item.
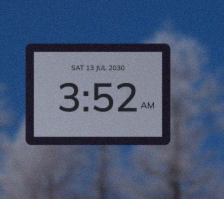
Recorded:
3,52
